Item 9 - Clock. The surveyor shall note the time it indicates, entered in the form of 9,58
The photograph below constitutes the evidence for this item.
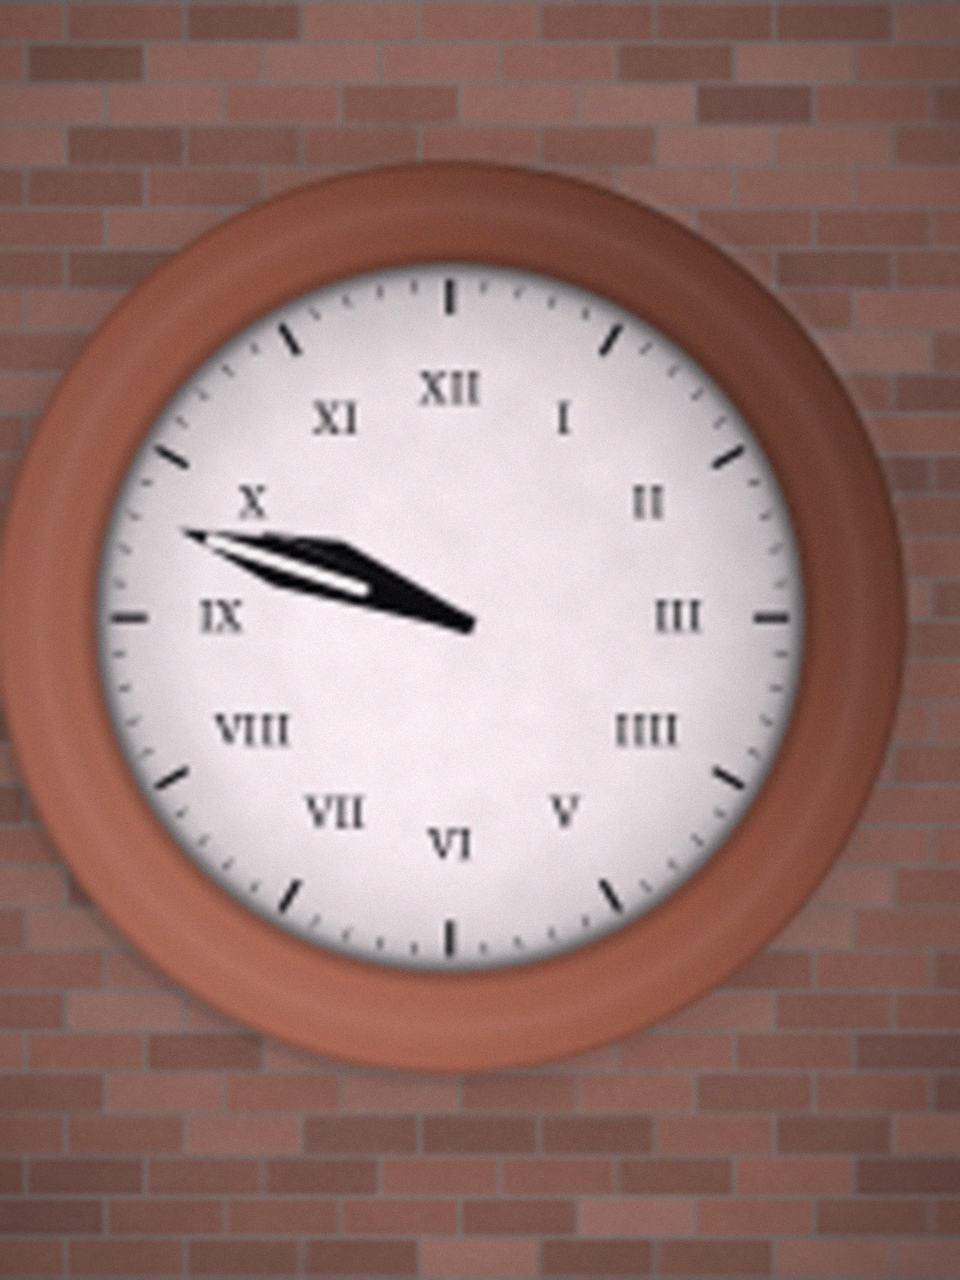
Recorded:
9,48
